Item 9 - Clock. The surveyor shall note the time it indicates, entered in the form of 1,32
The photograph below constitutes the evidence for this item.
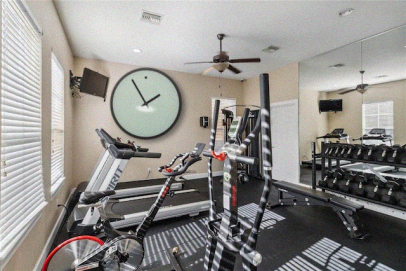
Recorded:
1,55
